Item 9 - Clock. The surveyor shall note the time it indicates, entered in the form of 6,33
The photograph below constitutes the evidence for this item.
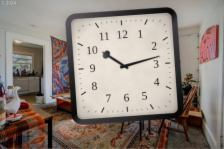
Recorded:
10,13
